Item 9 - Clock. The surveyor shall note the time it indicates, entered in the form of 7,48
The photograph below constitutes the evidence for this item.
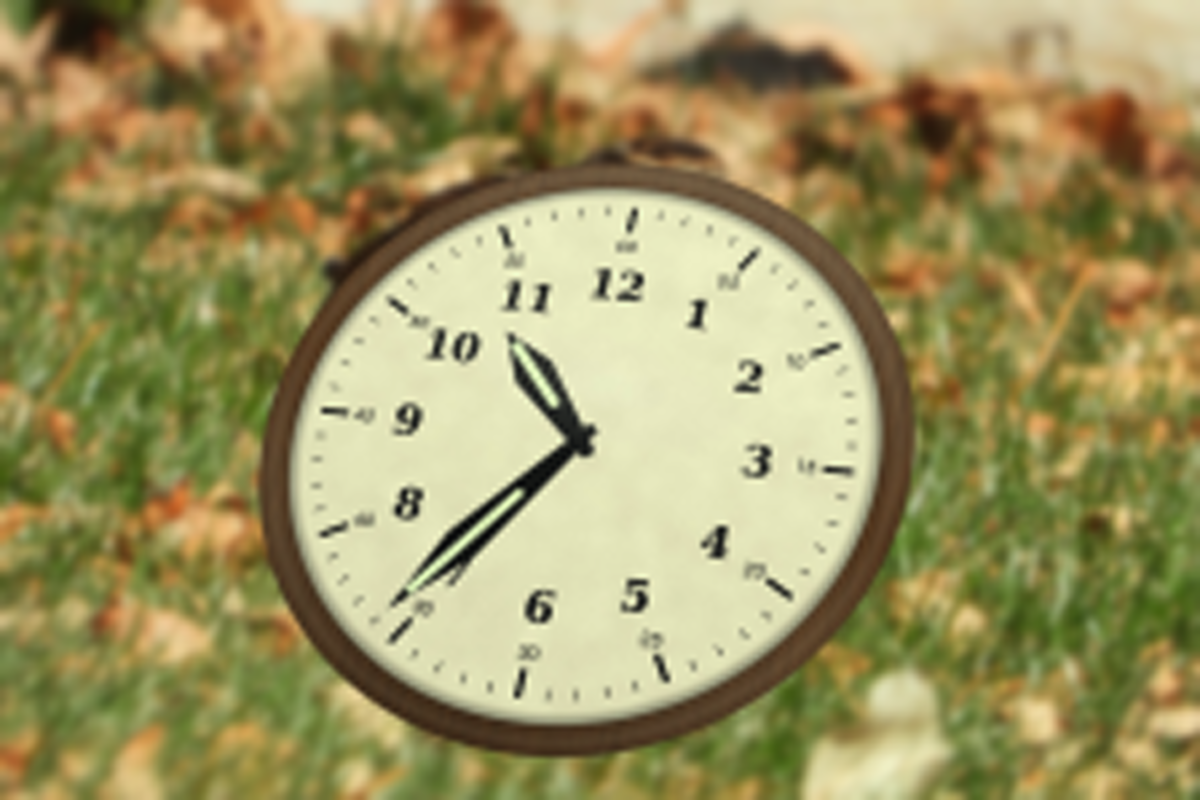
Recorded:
10,36
